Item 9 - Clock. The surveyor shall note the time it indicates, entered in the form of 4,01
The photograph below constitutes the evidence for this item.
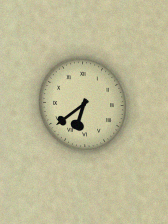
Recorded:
6,39
